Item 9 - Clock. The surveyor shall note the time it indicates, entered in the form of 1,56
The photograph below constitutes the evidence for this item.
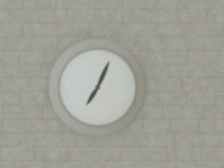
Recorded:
7,04
